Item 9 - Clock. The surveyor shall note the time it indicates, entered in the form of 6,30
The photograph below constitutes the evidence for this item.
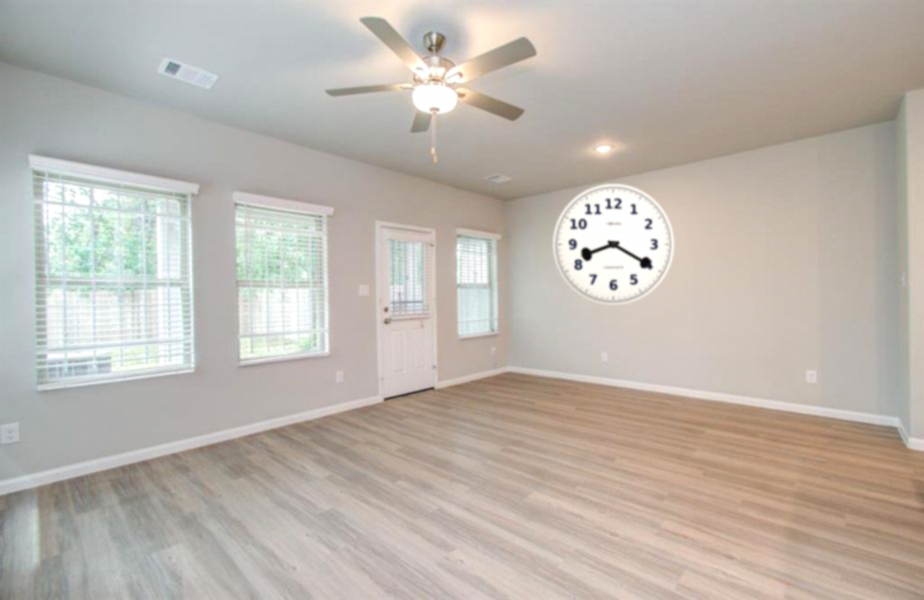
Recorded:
8,20
